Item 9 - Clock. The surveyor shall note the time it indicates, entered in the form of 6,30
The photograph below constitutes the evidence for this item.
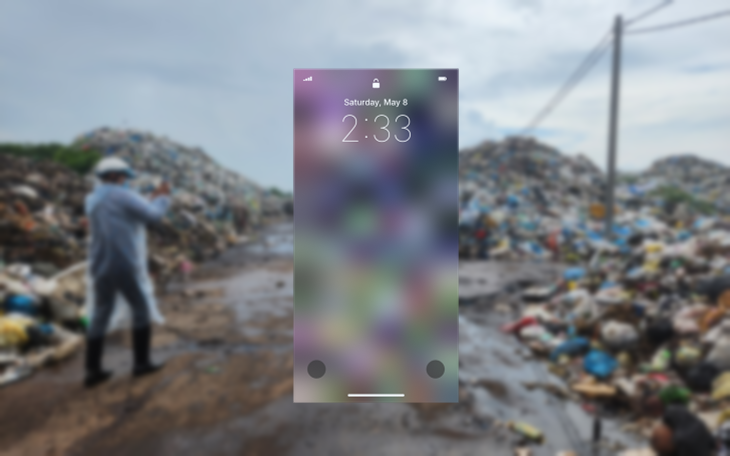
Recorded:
2,33
